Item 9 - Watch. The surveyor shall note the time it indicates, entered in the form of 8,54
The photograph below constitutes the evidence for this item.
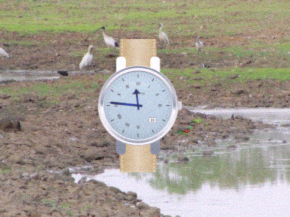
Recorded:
11,46
